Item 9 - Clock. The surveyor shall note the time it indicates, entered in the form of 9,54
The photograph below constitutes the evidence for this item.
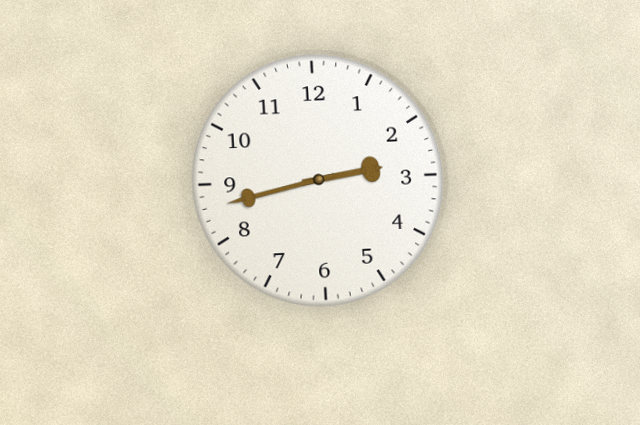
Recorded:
2,43
